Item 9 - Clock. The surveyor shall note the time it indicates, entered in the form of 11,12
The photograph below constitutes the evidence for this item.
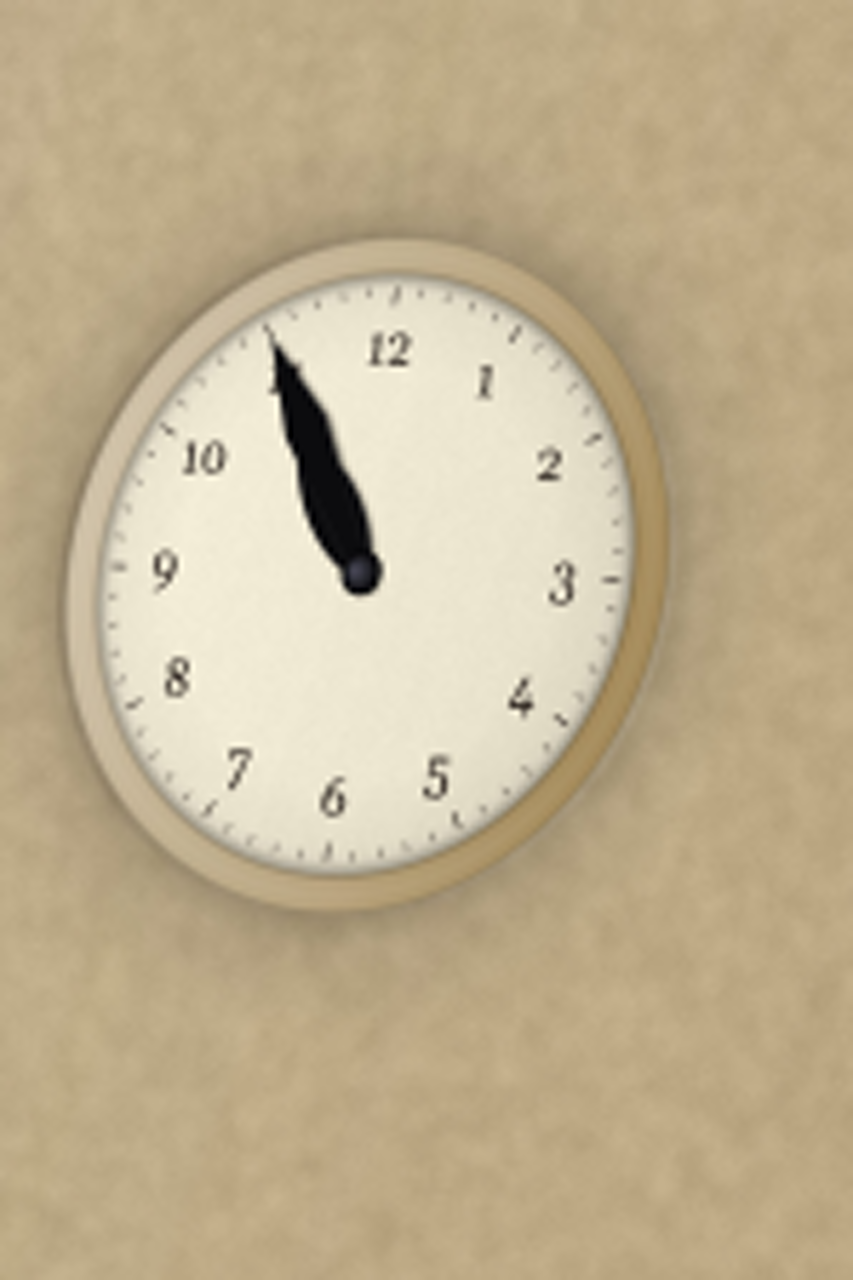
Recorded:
10,55
